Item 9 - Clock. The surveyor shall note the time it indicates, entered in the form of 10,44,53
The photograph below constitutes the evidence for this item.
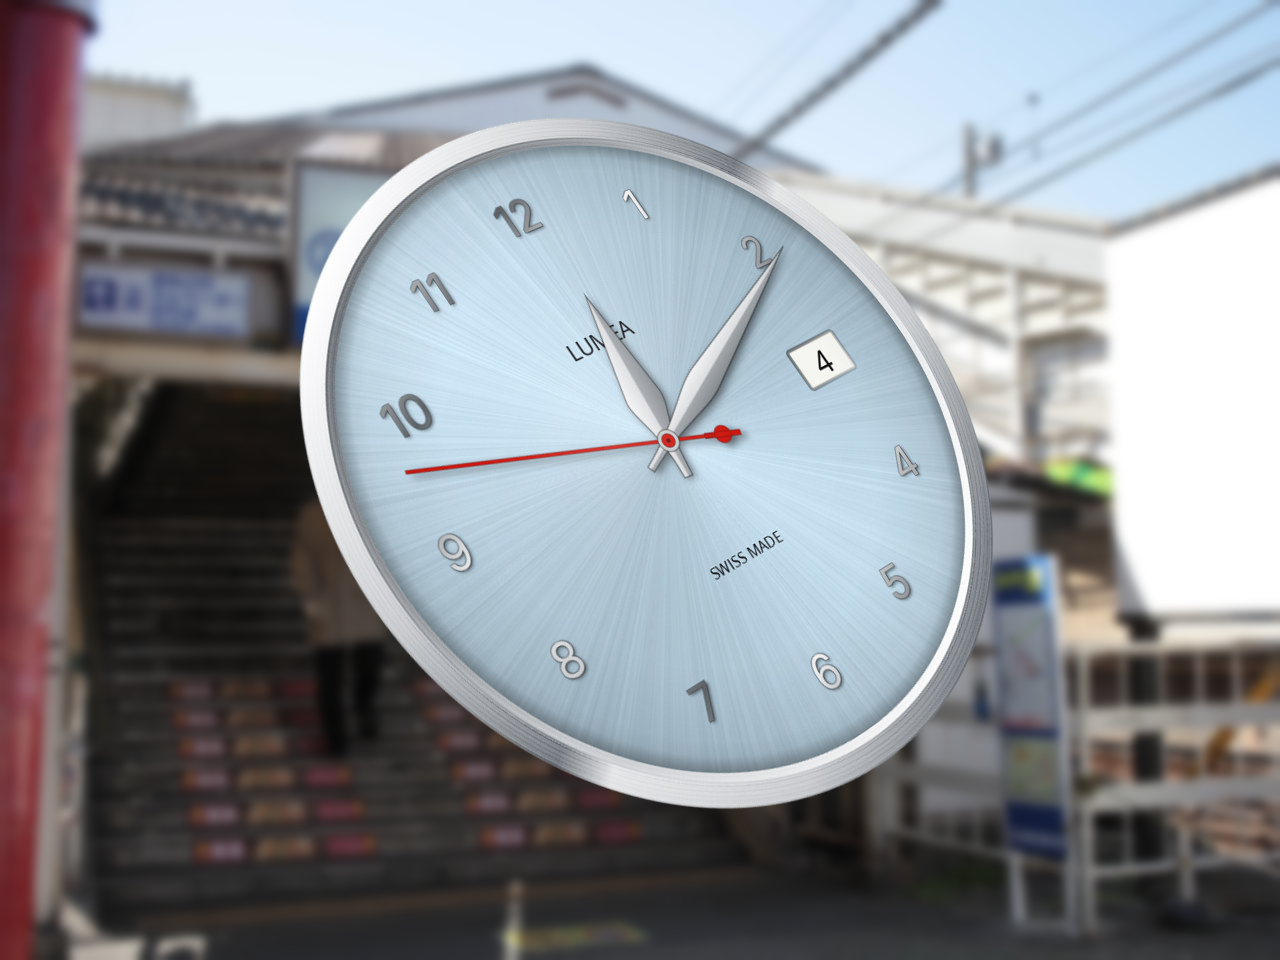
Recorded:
12,10,48
